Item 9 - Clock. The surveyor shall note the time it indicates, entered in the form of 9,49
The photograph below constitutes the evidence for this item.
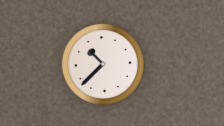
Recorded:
10,38
